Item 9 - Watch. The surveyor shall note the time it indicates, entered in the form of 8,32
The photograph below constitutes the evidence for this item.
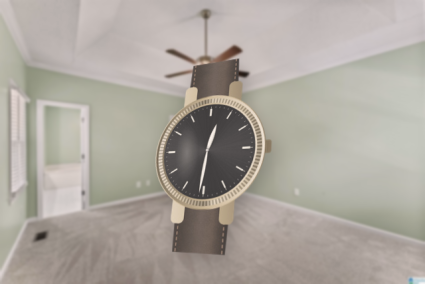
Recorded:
12,31
